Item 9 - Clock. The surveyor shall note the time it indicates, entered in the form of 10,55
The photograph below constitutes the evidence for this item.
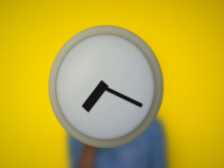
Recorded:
7,19
